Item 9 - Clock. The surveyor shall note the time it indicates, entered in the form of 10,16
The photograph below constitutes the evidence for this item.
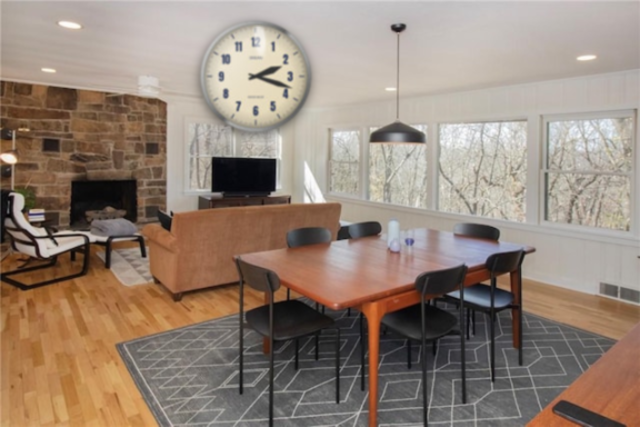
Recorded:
2,18
